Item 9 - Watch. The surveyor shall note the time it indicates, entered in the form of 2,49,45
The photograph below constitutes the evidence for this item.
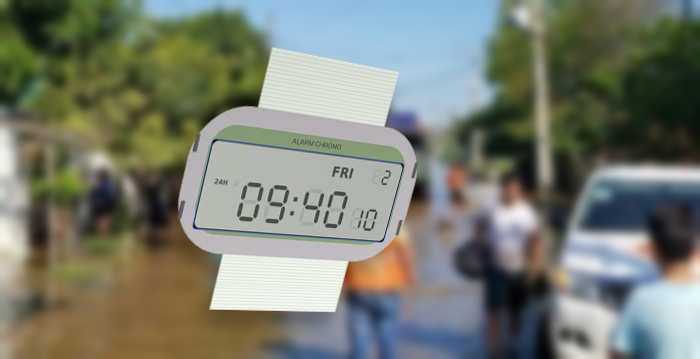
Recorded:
9,40,10
